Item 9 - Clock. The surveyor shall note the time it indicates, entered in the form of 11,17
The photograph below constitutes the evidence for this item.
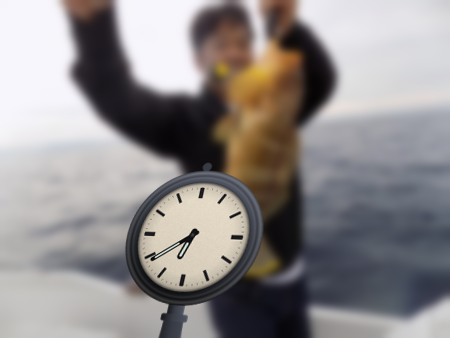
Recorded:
6,39
